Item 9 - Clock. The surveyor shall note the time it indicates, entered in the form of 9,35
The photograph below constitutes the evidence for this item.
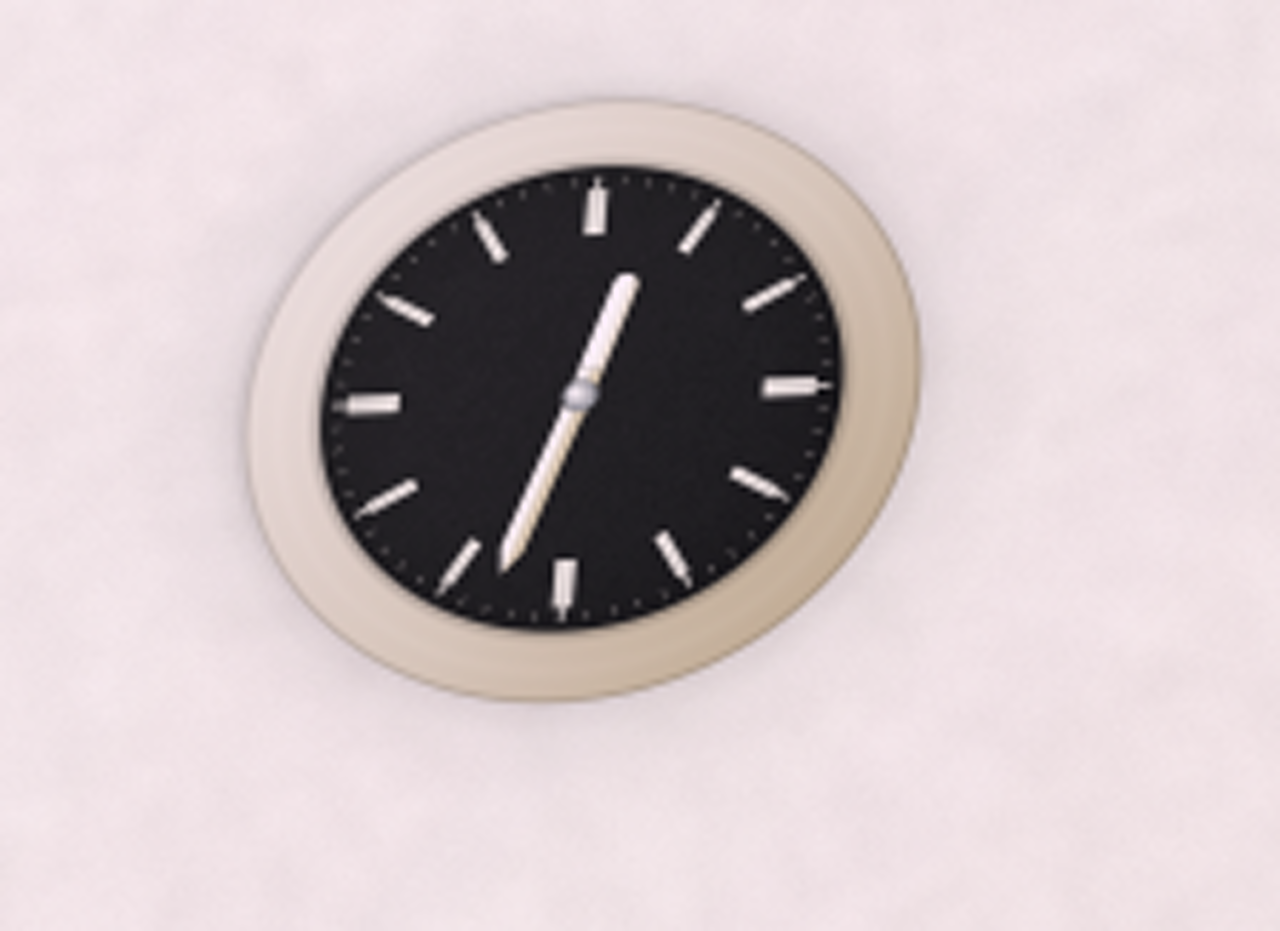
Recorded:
12,33
